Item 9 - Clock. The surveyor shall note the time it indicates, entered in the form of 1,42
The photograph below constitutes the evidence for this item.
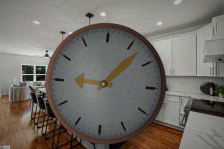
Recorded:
9,07
